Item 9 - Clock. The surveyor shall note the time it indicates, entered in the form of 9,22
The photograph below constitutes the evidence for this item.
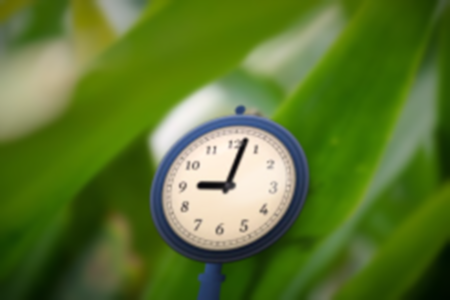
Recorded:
9,02
